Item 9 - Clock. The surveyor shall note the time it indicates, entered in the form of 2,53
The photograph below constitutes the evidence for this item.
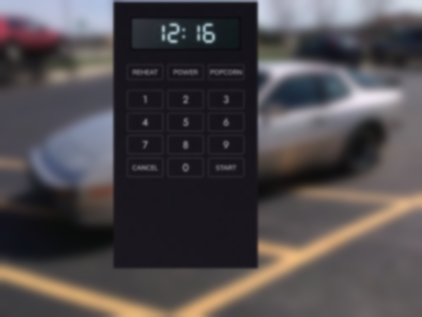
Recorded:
12,16
